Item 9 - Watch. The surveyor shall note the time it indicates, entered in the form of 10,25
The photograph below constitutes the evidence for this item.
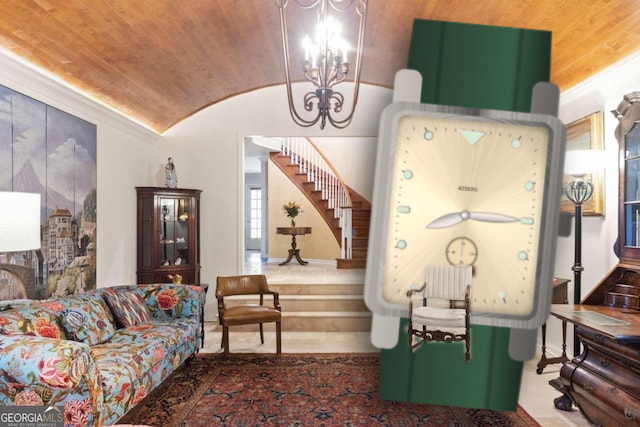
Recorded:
8,15
